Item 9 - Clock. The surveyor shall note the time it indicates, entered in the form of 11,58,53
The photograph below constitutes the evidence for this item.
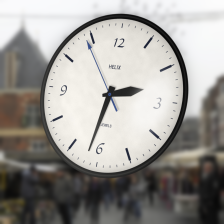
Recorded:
2,31,54
